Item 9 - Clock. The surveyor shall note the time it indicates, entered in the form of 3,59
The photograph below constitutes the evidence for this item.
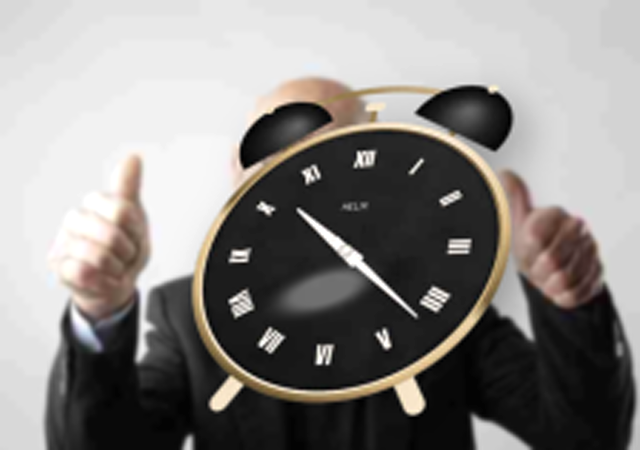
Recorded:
10,22
